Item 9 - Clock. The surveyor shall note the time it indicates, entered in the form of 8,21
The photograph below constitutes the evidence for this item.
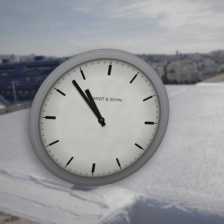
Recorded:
10,53
